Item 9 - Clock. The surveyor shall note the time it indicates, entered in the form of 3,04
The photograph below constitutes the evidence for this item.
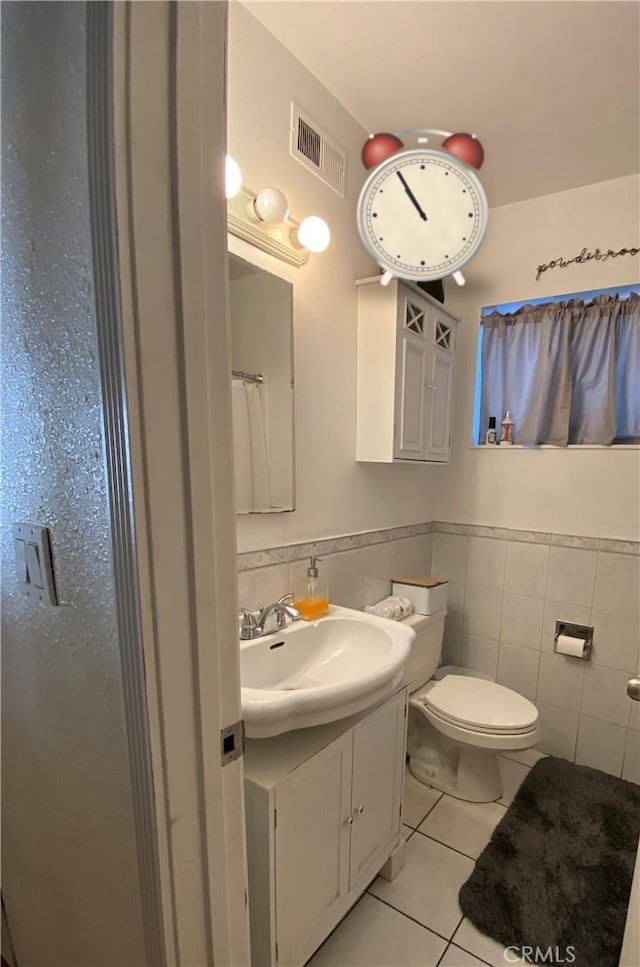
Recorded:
10,55
